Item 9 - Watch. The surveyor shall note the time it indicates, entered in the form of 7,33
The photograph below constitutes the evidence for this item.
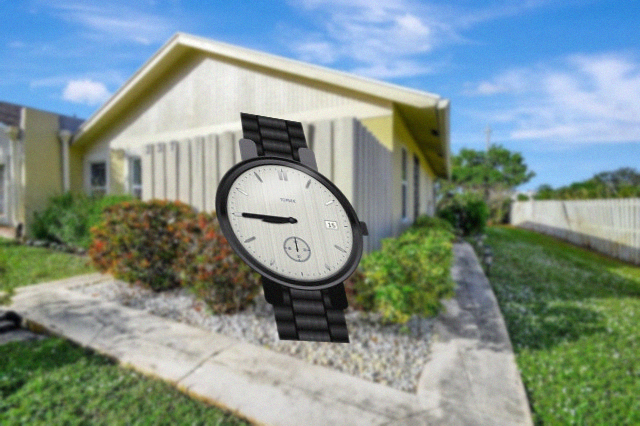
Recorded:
8,45
